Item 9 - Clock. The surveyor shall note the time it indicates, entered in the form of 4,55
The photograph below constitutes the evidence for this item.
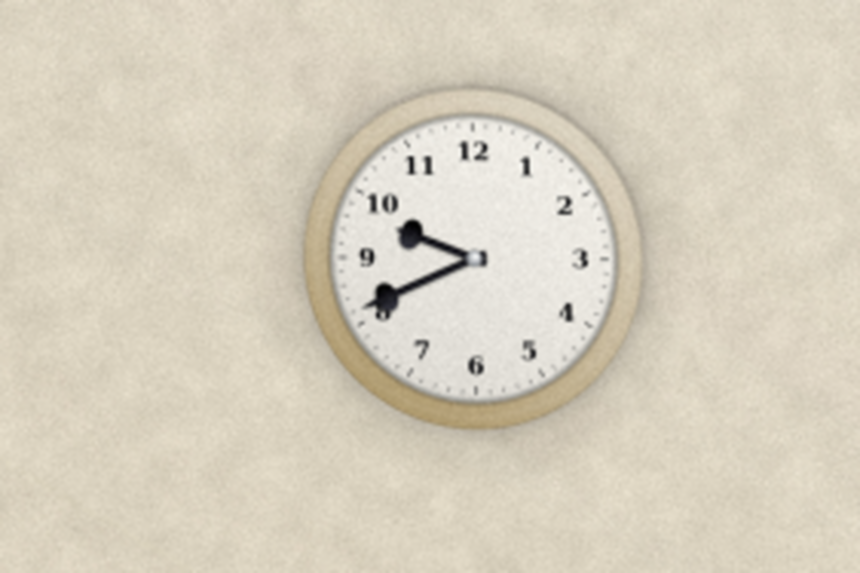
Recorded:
9,41
